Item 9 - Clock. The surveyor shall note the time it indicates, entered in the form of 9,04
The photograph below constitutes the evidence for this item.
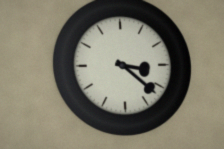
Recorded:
3,22
